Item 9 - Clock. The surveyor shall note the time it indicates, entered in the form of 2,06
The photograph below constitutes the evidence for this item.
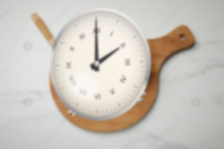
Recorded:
2,00
